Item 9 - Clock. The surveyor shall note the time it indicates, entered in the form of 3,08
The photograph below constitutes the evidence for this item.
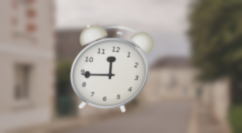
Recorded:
11,44
